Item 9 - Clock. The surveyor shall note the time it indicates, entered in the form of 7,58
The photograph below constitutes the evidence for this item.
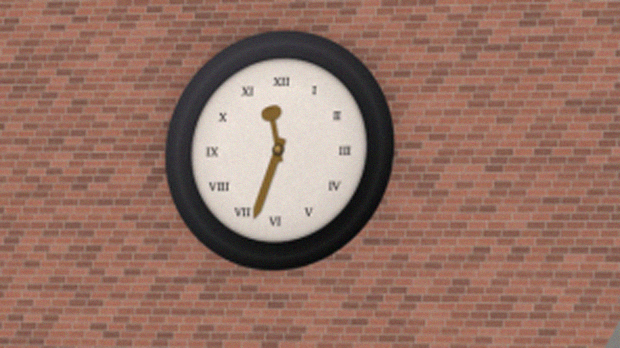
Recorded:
11,33
